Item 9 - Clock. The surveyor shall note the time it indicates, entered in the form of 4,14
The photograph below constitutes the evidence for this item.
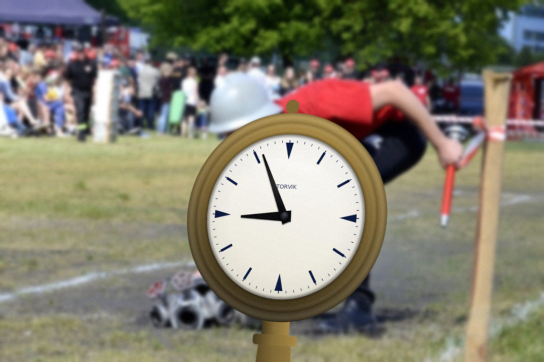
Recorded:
8,56
